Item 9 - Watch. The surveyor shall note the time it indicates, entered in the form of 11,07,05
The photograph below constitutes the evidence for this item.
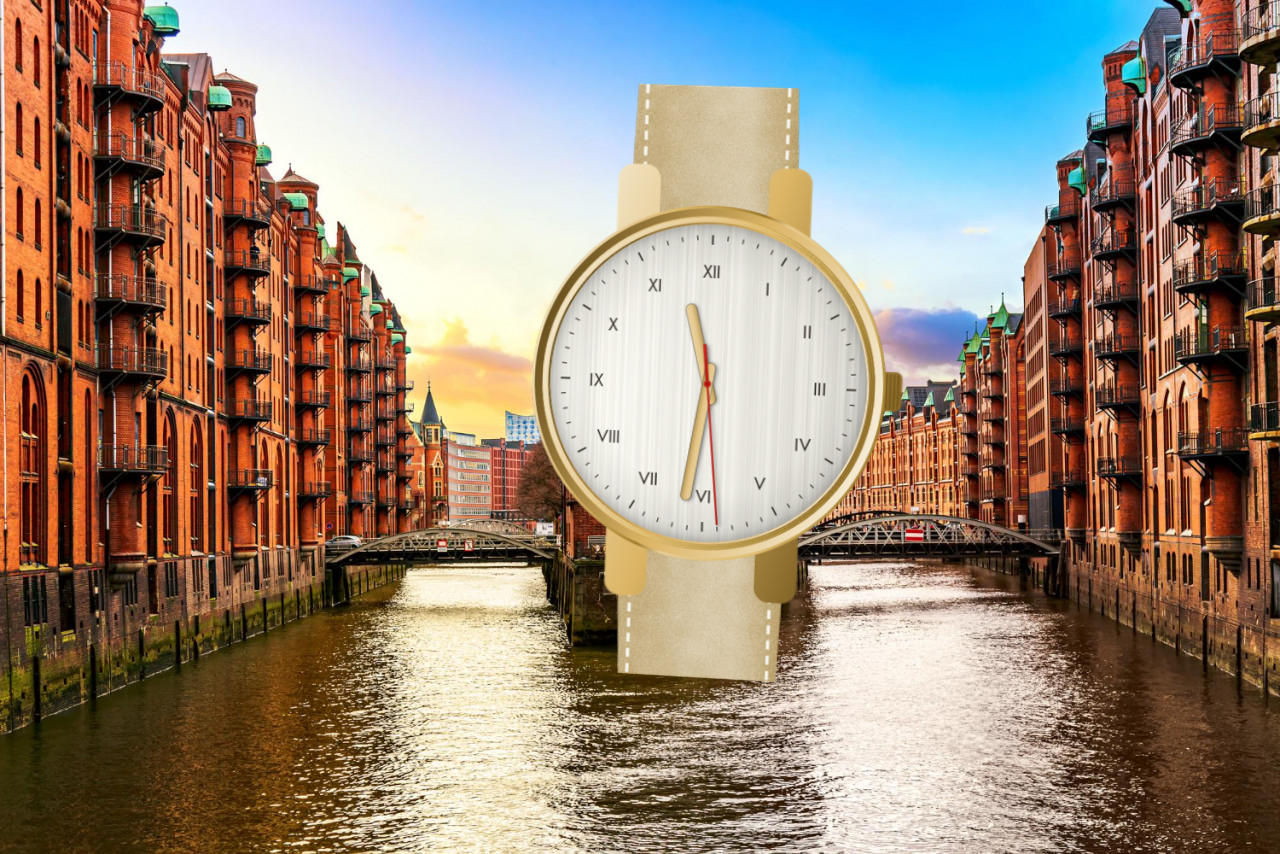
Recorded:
11,31,29
